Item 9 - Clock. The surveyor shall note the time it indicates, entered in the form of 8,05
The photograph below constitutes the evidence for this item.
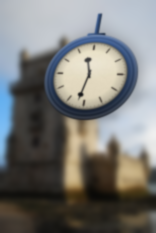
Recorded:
11,32
